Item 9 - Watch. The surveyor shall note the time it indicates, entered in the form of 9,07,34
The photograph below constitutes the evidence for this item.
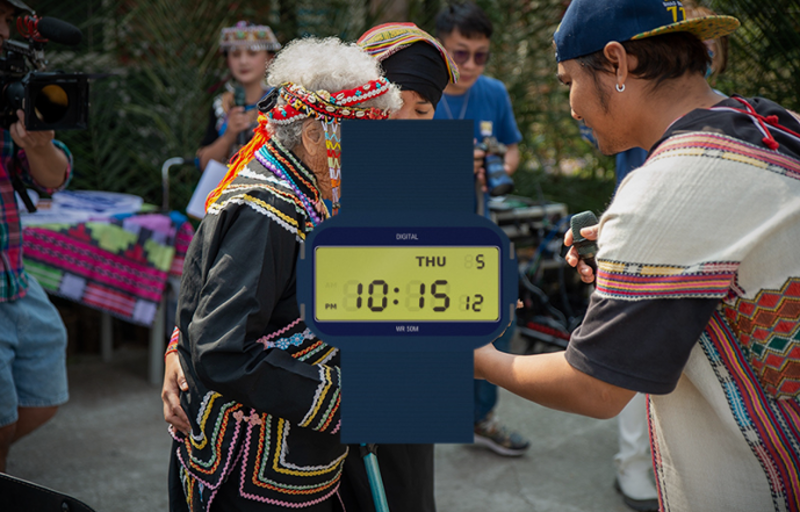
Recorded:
10,15,12
